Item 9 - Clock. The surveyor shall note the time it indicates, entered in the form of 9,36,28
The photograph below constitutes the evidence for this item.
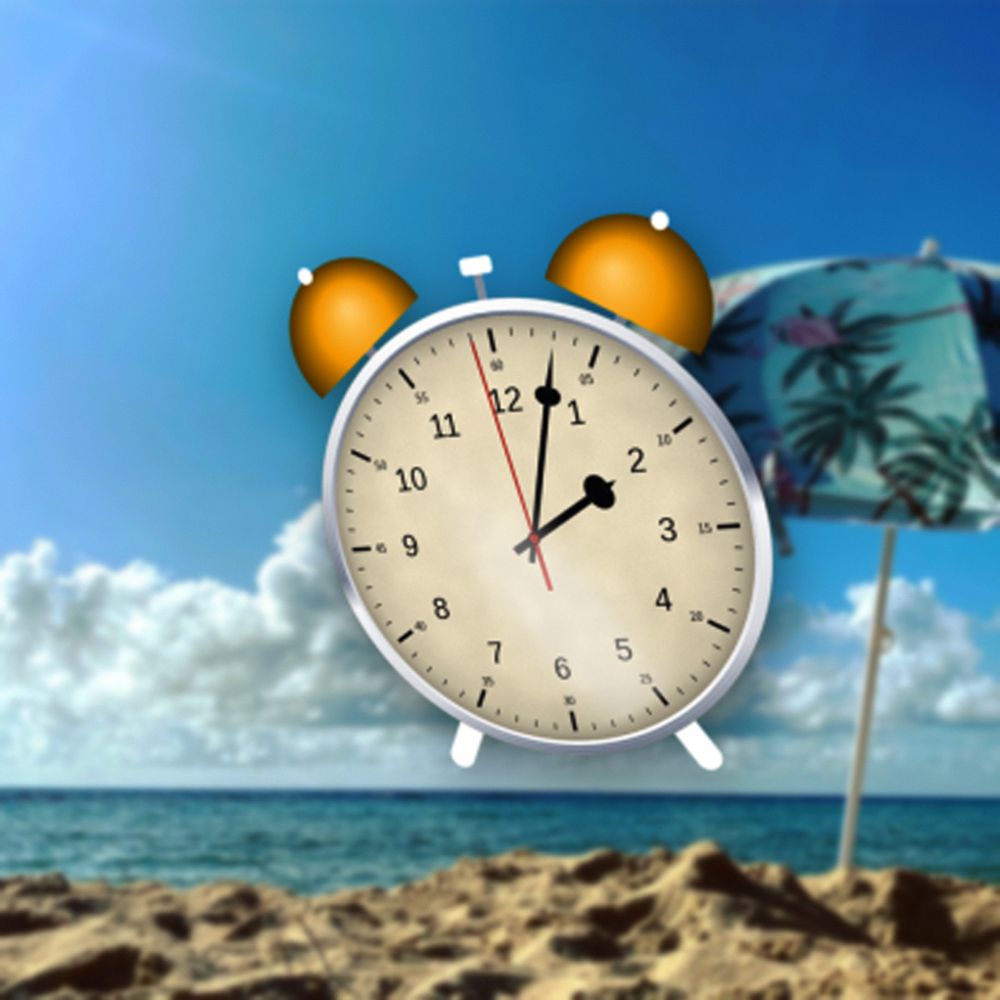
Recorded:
2,02,59
